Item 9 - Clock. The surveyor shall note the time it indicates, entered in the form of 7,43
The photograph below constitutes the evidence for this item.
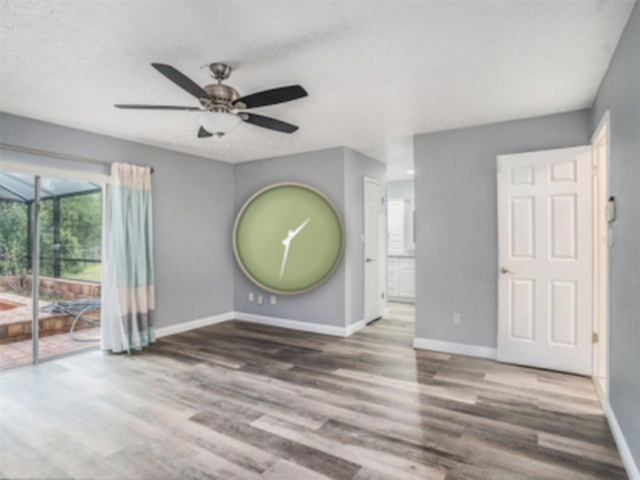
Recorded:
1,32
